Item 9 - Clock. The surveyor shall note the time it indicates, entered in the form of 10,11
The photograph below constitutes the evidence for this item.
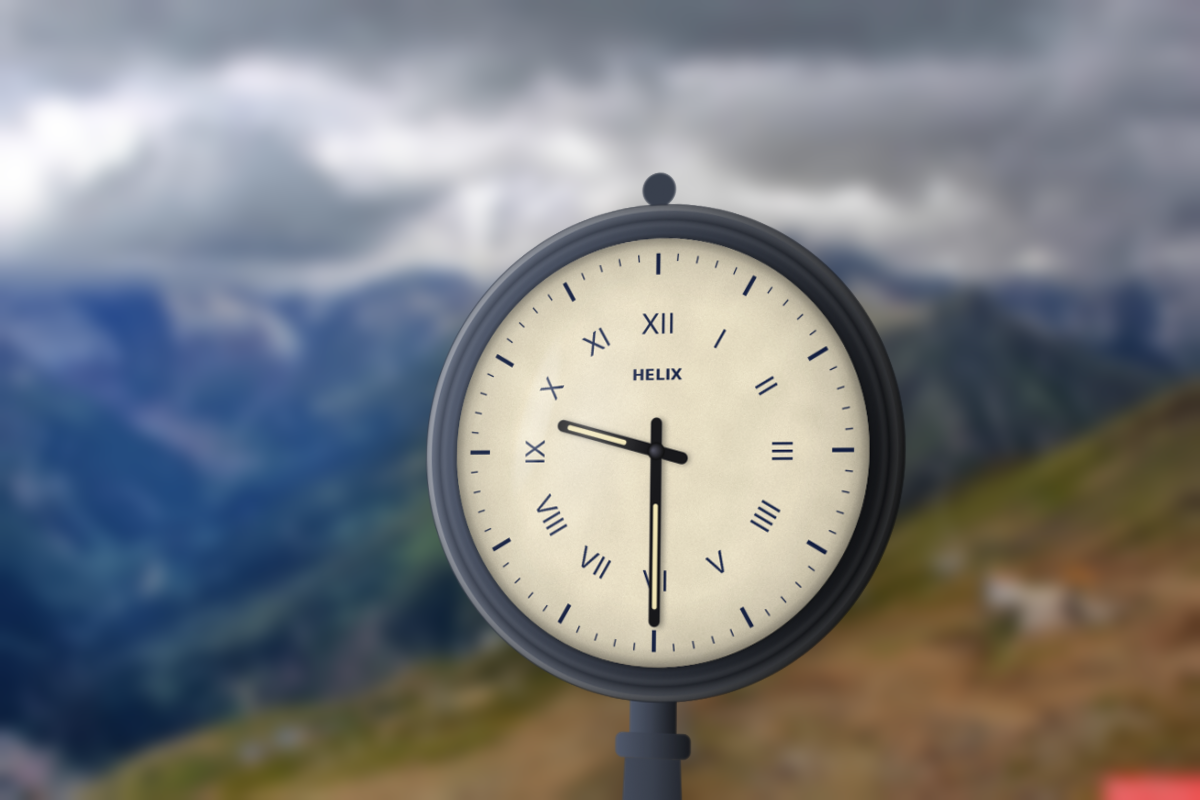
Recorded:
9,30
